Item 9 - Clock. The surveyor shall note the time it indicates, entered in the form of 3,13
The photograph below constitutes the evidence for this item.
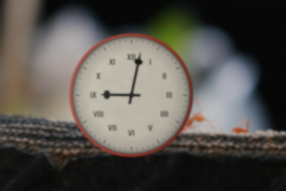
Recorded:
9,02
